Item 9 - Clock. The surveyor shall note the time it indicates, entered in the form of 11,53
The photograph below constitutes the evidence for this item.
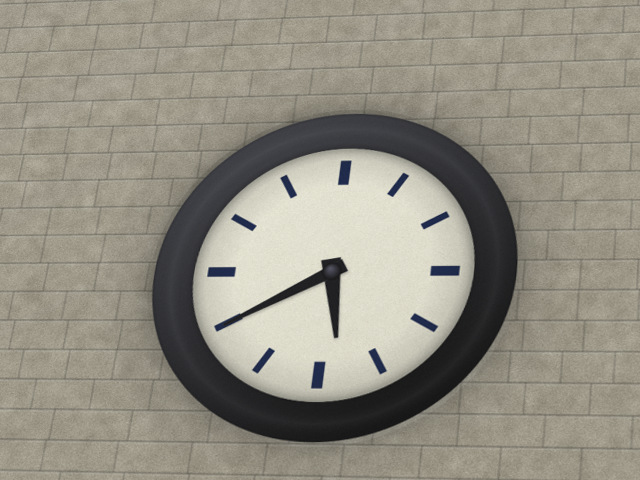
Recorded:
5,40
